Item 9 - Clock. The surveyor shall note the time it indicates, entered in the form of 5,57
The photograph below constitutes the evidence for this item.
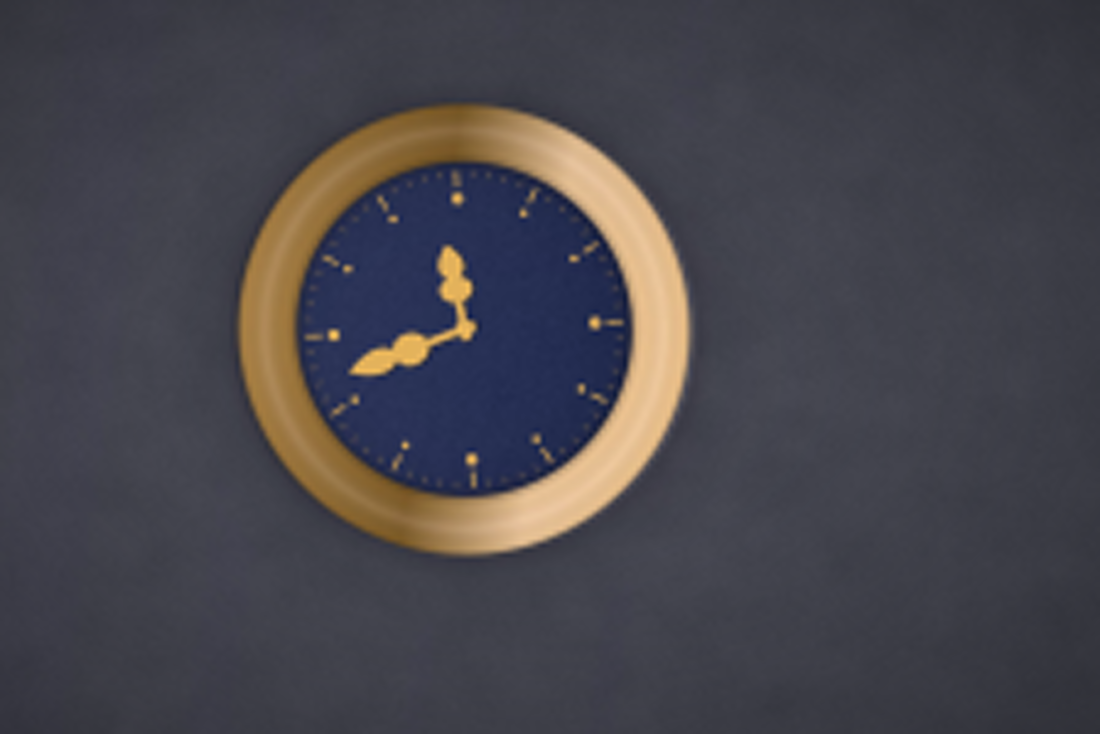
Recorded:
11,42
